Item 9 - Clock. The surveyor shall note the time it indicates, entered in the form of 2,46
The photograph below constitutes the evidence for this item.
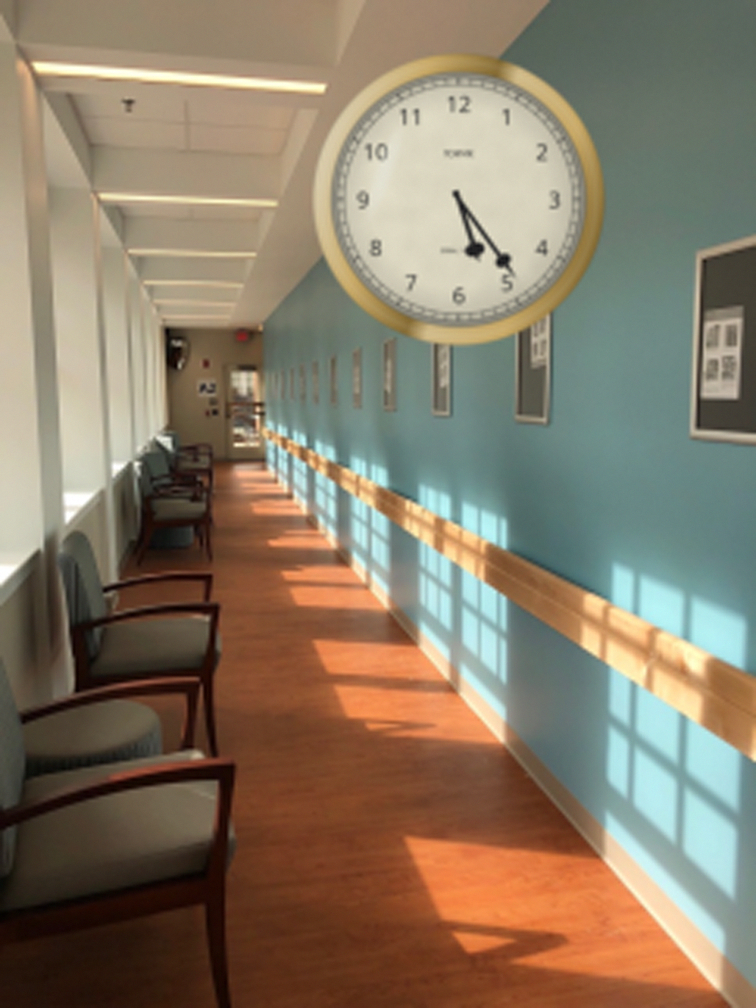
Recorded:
5,24
